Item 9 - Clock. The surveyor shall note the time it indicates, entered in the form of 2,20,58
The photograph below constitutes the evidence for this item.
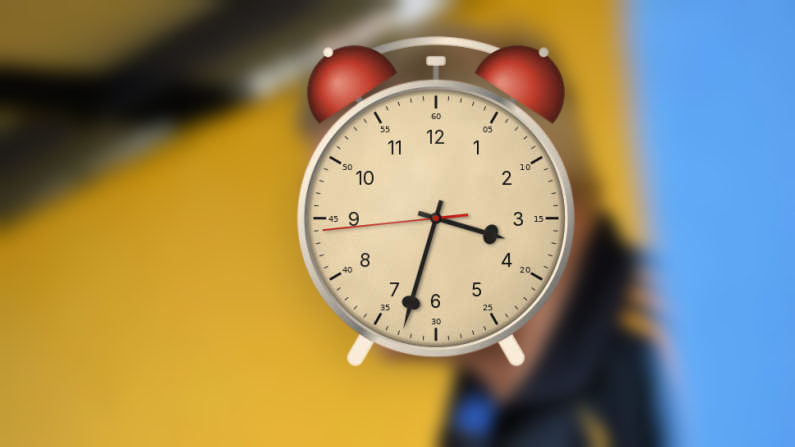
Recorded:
3,32,44
